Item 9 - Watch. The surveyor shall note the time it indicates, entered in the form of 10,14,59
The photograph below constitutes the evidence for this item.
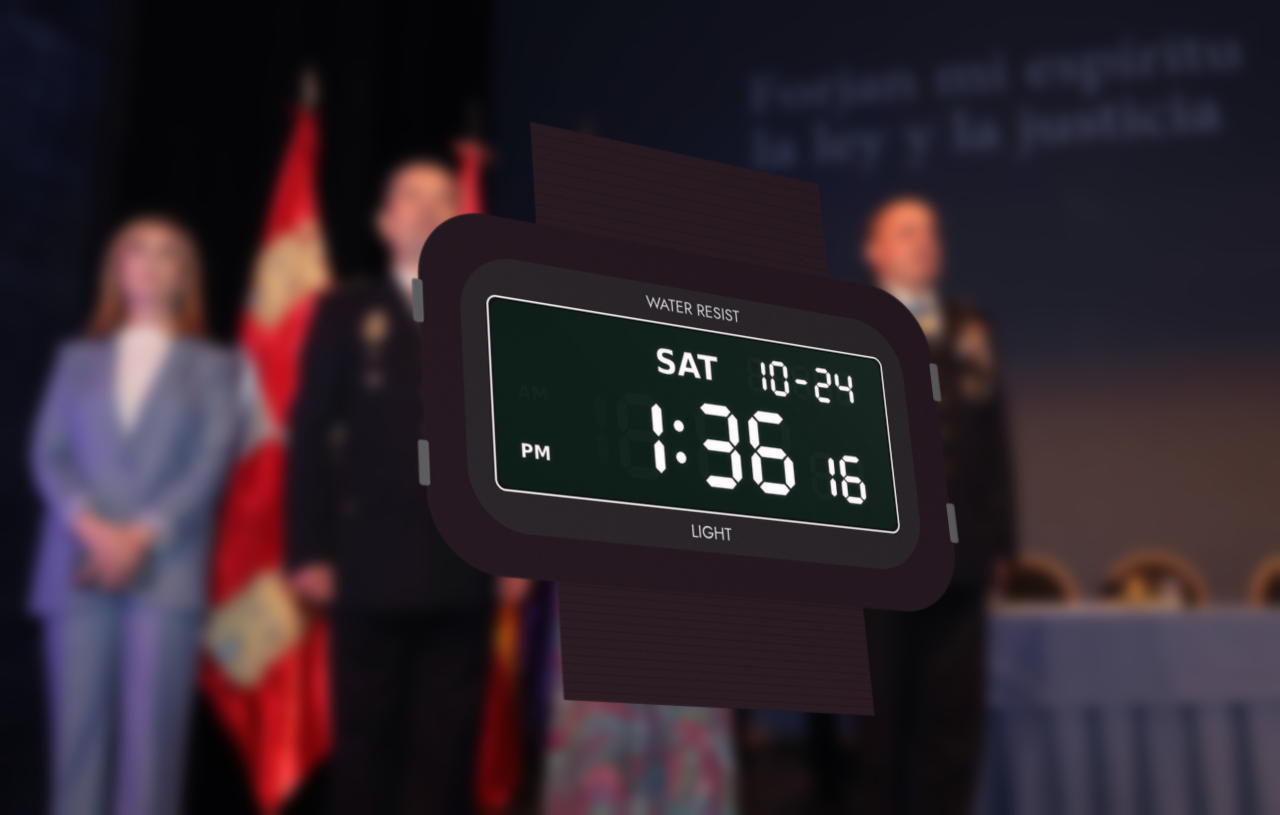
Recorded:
1,36,16
